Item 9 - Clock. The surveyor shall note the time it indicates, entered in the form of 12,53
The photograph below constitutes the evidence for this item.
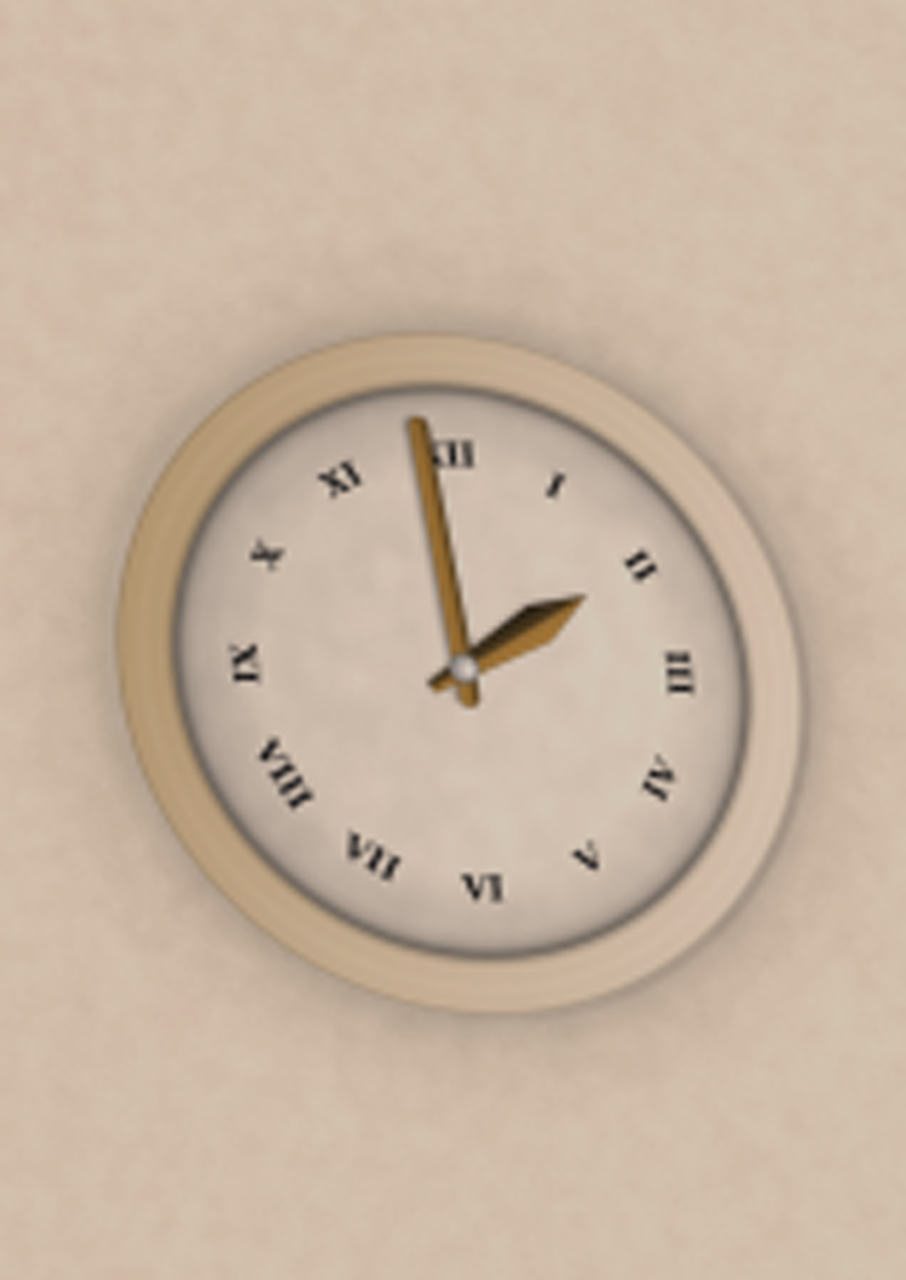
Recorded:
1,59
